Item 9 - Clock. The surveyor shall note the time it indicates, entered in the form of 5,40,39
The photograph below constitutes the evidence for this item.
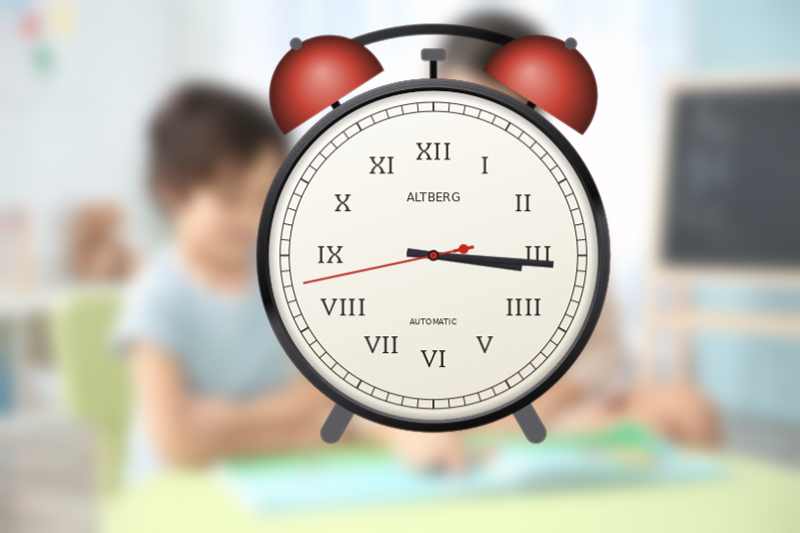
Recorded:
3,15,43
